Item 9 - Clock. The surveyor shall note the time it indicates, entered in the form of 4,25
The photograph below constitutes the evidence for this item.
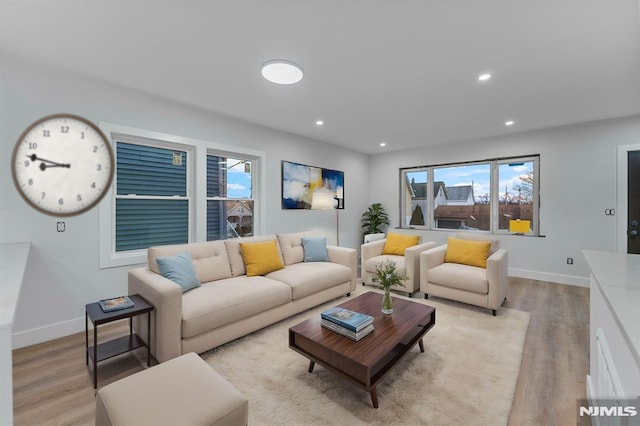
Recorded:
8,47
